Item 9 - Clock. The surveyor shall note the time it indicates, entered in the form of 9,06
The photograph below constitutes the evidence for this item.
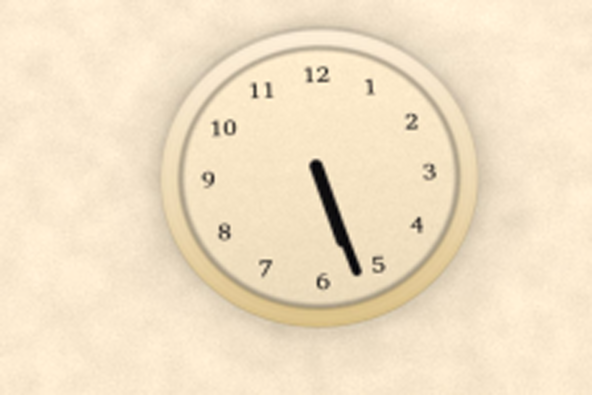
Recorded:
5,27
